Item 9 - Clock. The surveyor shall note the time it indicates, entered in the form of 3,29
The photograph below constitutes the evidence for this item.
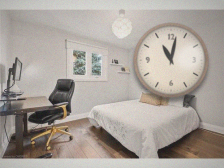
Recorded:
11,02
